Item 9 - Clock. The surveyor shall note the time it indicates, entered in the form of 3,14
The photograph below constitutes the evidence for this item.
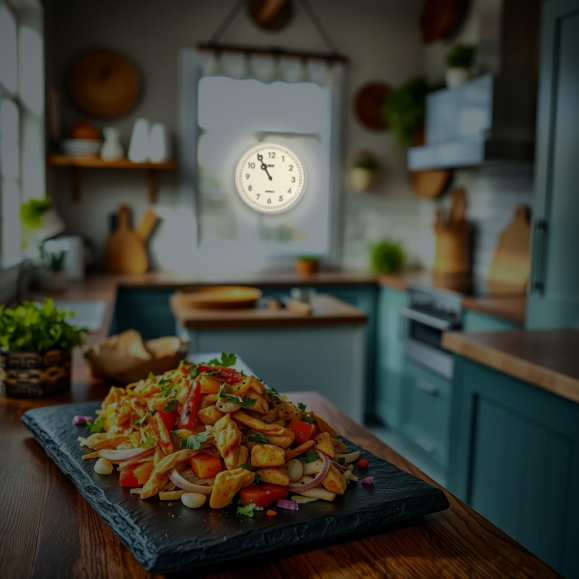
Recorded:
10,55
